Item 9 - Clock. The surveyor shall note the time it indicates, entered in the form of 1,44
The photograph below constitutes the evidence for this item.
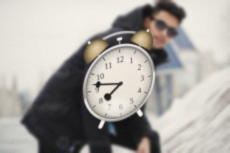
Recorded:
7,47
